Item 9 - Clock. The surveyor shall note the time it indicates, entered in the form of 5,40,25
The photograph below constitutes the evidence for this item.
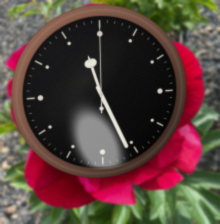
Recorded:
11,26,00
